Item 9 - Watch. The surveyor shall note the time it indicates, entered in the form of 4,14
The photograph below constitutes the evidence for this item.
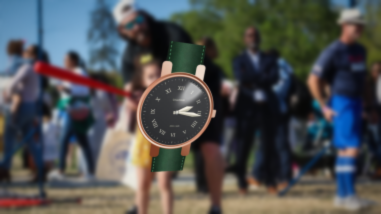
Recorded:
2,16
